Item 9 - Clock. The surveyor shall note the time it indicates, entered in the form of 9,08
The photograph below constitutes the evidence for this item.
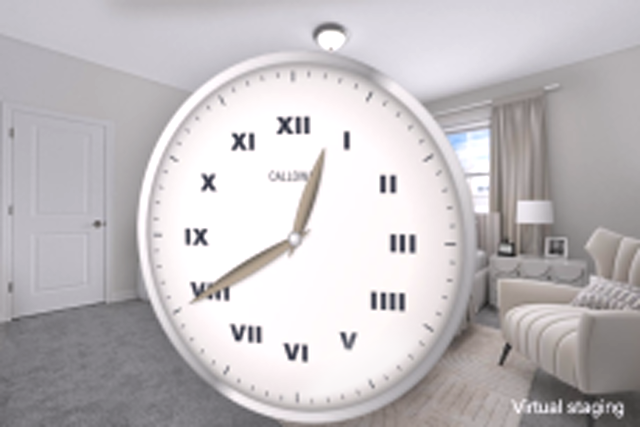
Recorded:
12,40
